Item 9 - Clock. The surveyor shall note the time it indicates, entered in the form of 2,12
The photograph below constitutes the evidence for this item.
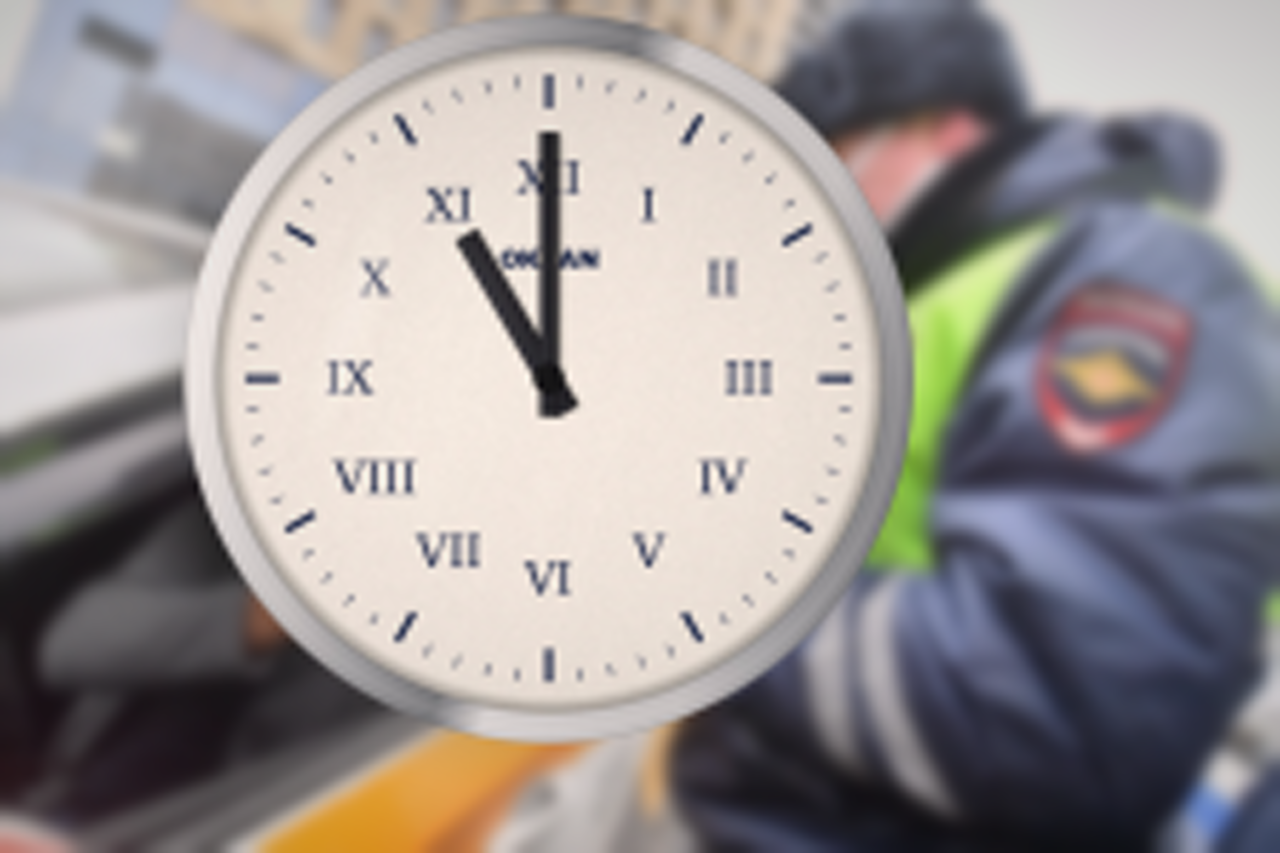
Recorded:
11,00
